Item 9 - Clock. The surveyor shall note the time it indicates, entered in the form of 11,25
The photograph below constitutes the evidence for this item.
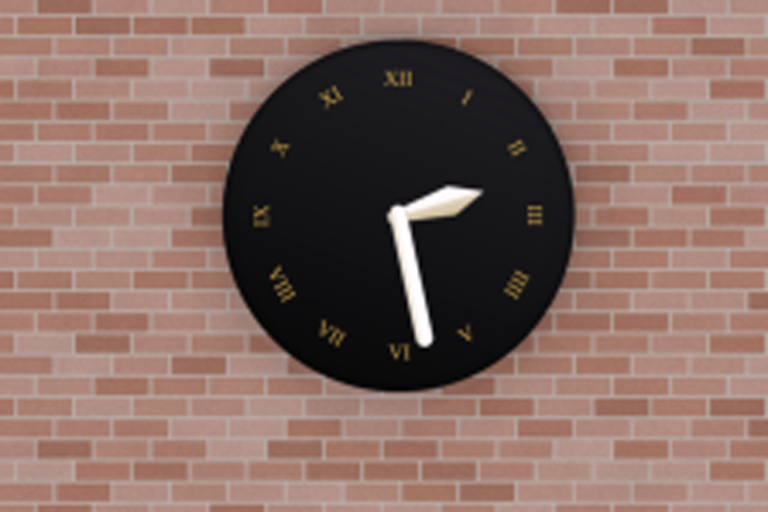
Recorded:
2,28
